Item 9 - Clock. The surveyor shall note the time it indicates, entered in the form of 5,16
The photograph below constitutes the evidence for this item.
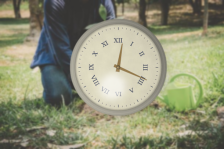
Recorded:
12,19
